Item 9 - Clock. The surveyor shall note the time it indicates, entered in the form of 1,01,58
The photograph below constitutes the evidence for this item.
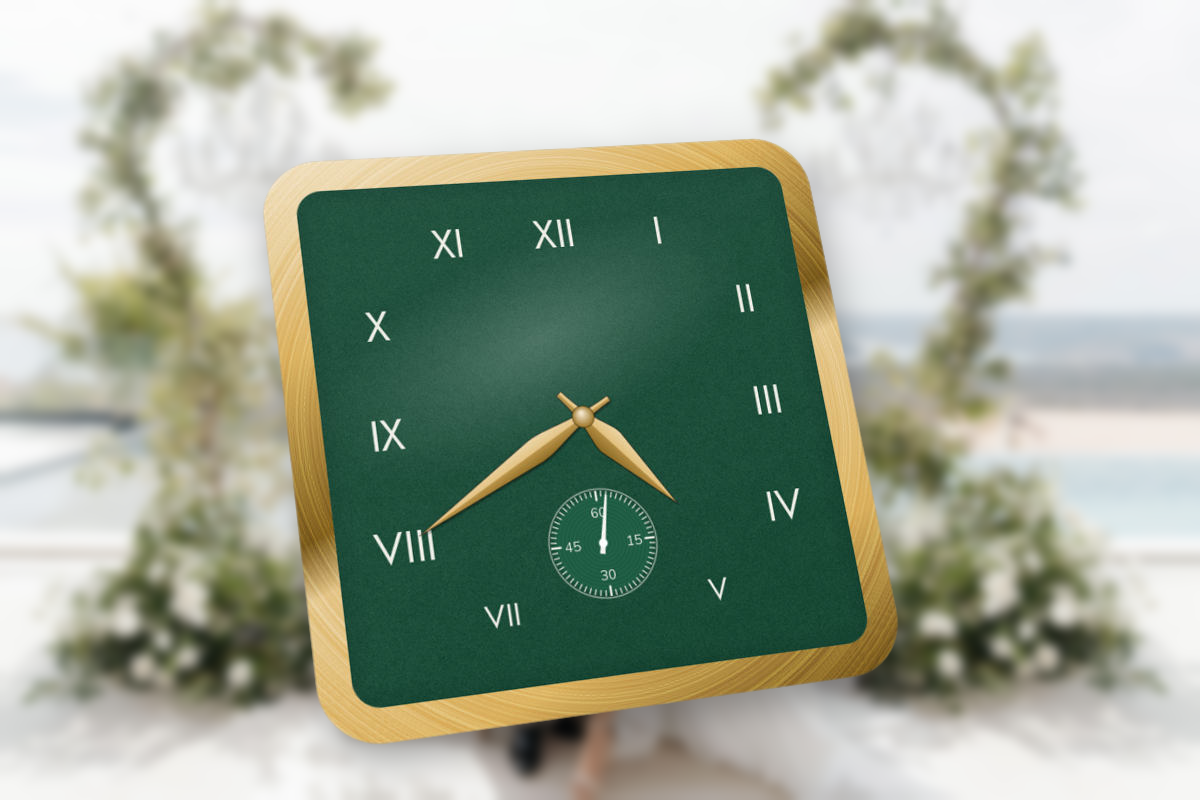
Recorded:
4,40,02
